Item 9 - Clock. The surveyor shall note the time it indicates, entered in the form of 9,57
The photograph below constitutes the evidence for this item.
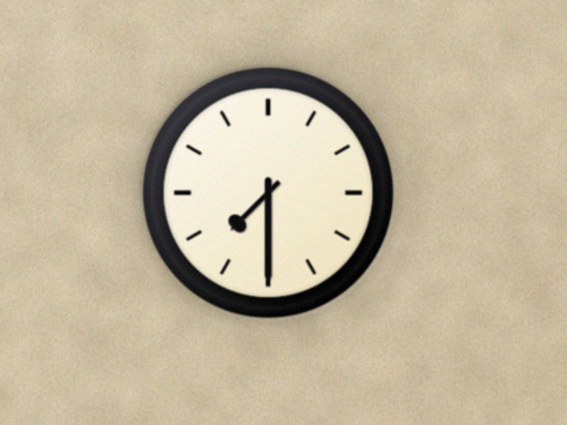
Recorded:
7,30
